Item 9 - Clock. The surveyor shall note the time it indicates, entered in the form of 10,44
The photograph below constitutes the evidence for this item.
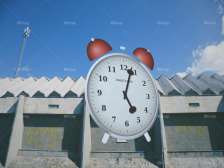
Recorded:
5,03
